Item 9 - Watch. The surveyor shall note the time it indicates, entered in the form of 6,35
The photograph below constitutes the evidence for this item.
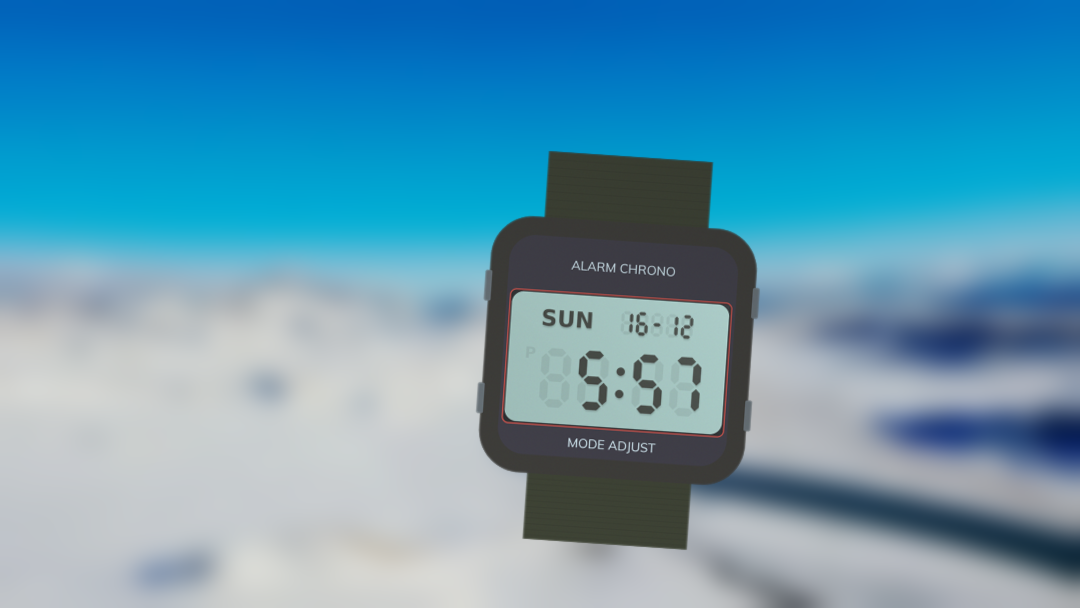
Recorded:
5,57
